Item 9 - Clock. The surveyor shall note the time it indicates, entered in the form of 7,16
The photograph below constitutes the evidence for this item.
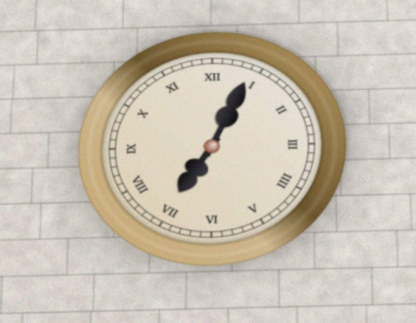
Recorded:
7,04
